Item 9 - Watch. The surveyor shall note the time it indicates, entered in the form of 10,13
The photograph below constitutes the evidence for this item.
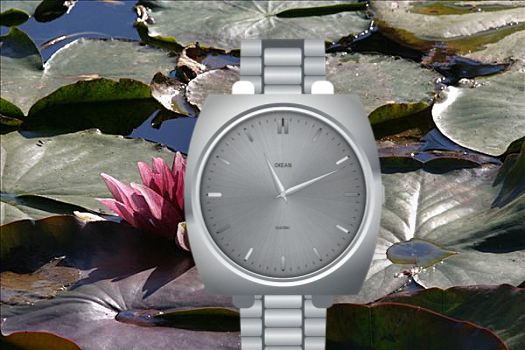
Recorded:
11,11
